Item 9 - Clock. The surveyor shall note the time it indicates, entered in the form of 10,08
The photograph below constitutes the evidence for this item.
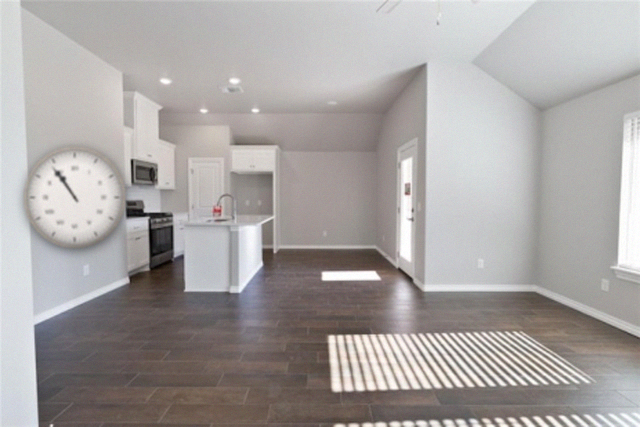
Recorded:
10,54
